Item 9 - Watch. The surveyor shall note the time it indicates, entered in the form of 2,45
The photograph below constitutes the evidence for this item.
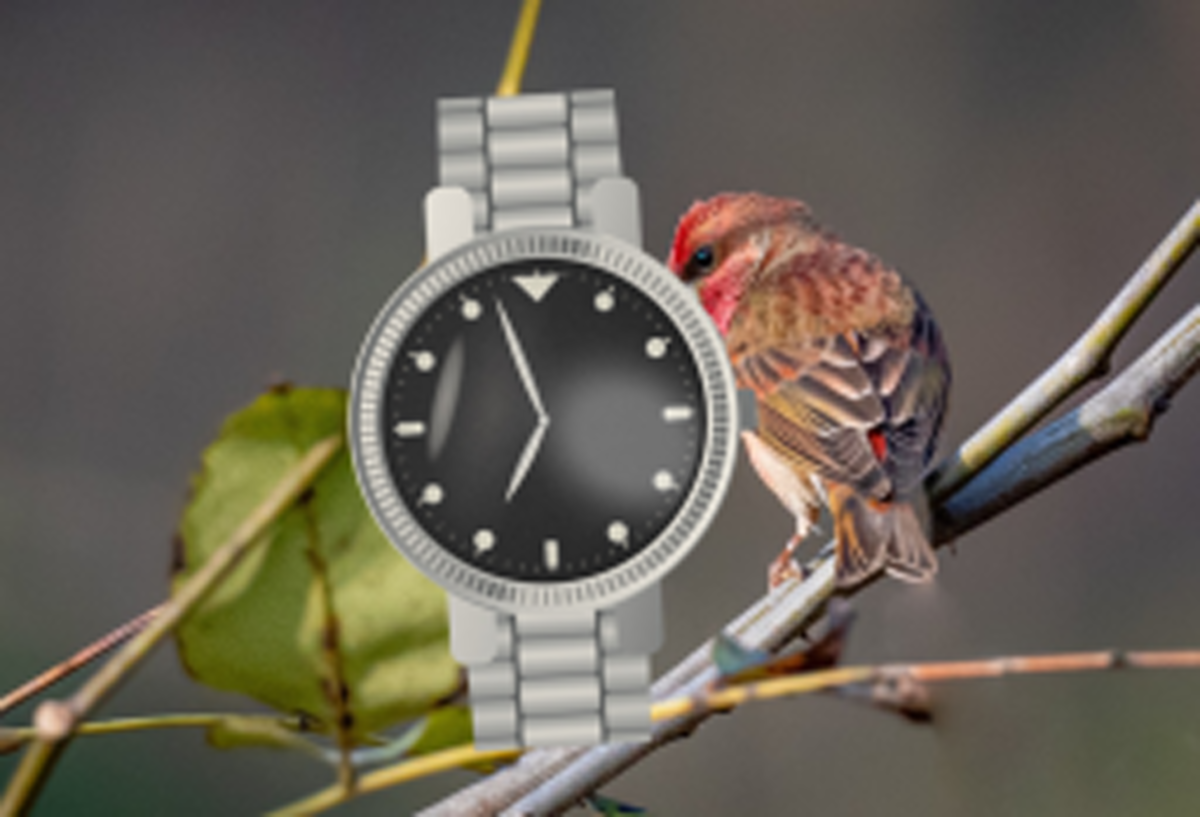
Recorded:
6,57
